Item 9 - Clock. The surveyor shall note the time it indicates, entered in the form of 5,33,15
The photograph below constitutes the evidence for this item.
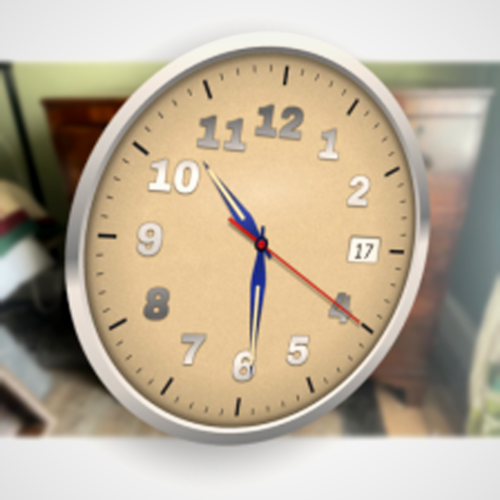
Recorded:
10,29,20
